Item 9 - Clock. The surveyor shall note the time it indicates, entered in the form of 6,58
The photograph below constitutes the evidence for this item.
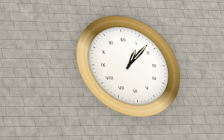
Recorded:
1,08
